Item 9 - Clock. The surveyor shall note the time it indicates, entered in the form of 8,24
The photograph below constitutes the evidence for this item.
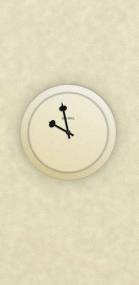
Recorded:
9,58
